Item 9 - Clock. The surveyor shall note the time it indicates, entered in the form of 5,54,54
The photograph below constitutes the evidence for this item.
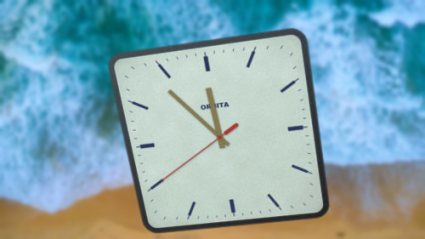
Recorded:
11,53,40
